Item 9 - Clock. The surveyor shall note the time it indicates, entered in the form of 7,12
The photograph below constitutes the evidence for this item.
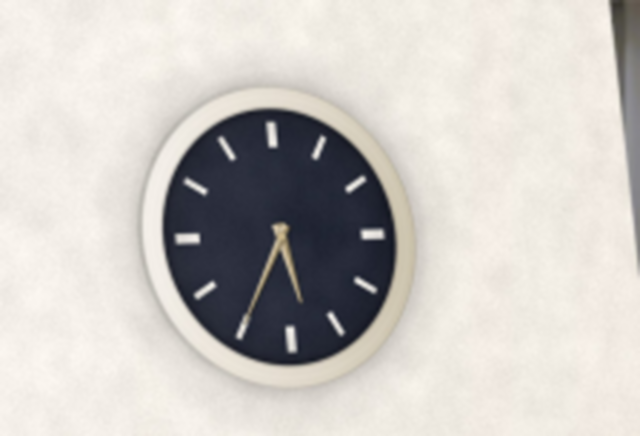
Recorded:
5,35
